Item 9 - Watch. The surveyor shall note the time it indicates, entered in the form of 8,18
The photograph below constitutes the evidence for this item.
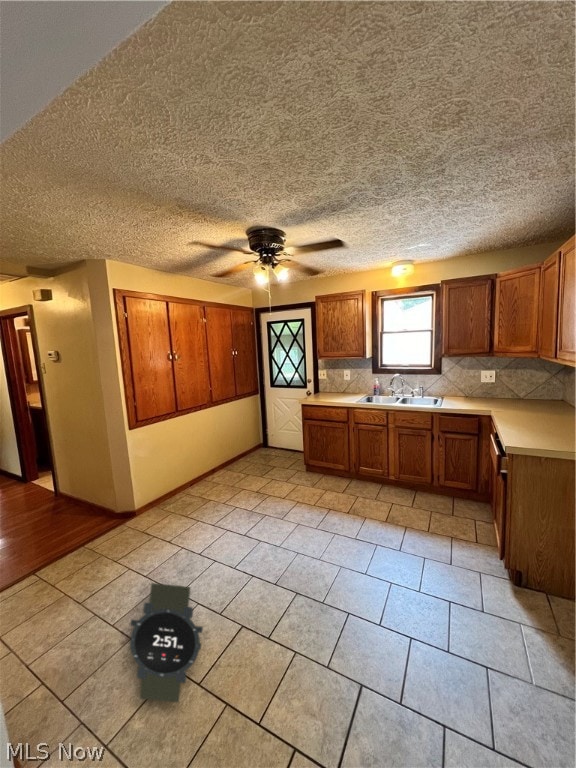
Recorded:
2,51
